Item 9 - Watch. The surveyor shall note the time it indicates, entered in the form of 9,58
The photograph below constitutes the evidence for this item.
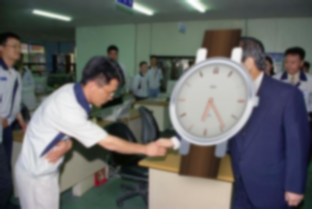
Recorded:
6,24
